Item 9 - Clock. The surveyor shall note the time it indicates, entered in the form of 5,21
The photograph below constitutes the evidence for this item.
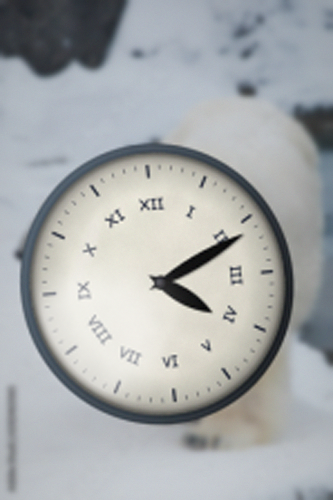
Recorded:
4,11
